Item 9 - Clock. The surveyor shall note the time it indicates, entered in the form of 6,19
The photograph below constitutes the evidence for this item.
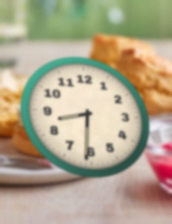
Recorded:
8,31
